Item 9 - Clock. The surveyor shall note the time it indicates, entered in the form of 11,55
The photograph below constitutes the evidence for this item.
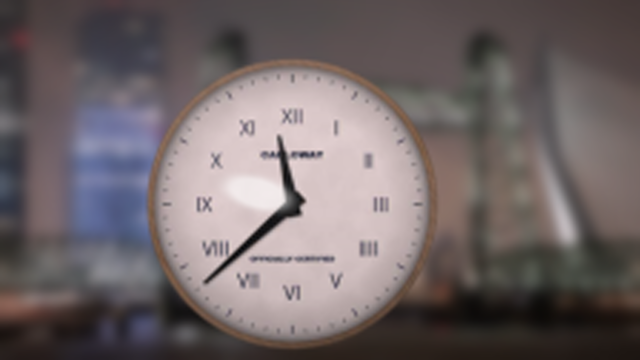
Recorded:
11,38
